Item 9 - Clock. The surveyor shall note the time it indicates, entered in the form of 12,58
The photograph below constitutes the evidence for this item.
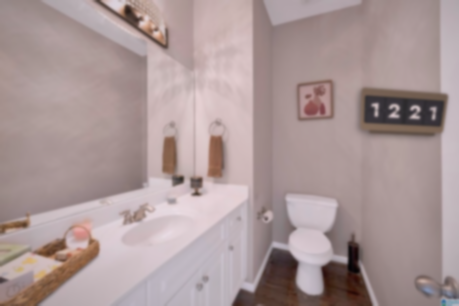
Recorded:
12,21
